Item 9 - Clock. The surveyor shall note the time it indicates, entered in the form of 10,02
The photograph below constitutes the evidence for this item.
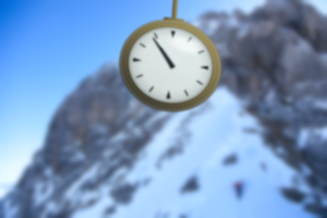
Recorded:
10,54
